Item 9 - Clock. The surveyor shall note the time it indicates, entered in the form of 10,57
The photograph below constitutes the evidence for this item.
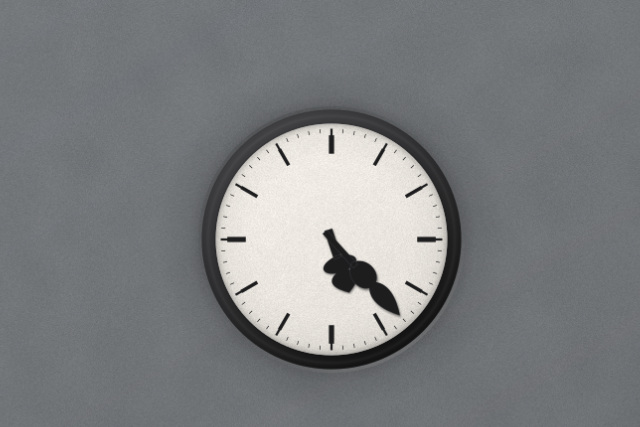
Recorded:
5,23
